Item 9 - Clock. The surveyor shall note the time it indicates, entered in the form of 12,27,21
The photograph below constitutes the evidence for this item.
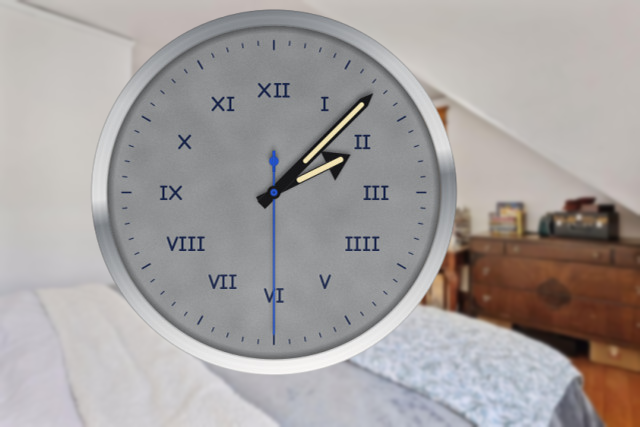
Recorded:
2,07,30
